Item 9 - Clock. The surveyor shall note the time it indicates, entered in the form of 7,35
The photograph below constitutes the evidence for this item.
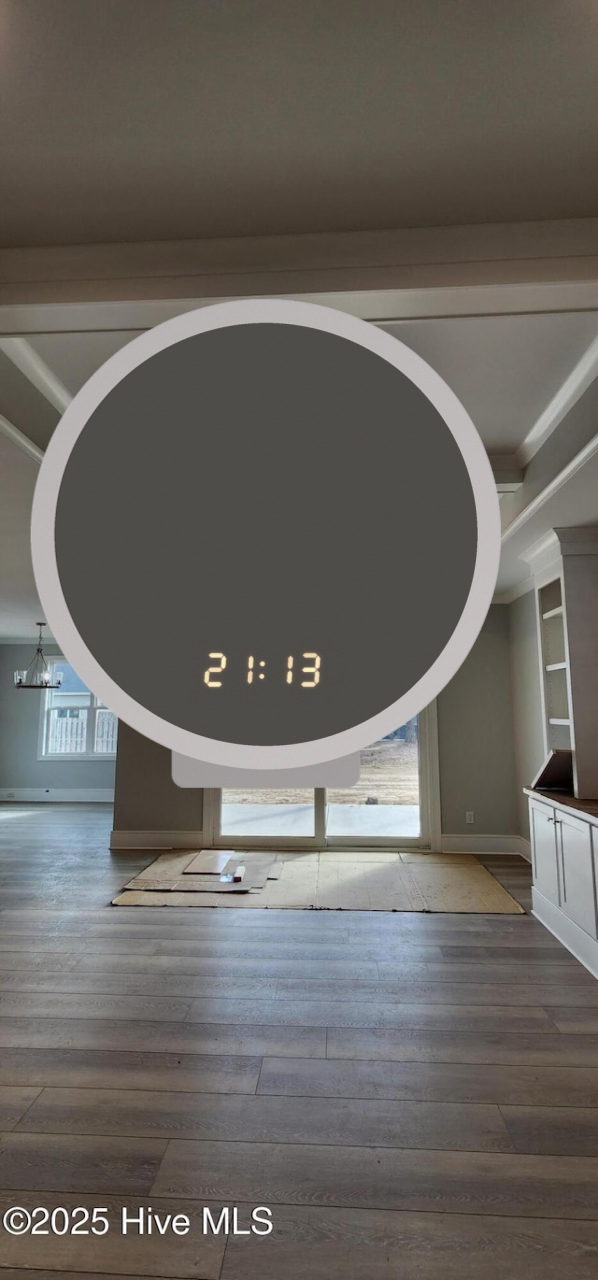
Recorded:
21,13
